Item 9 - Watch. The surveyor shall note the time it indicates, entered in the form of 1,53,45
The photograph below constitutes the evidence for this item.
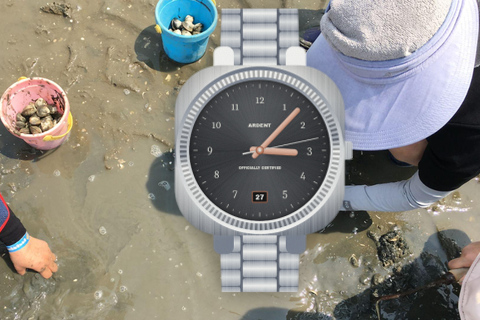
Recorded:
3,07,13
